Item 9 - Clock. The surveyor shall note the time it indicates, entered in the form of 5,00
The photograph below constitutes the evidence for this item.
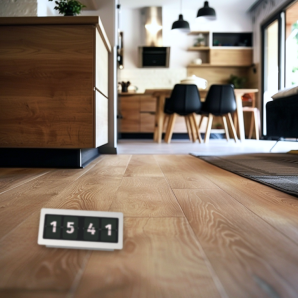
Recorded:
15,41
